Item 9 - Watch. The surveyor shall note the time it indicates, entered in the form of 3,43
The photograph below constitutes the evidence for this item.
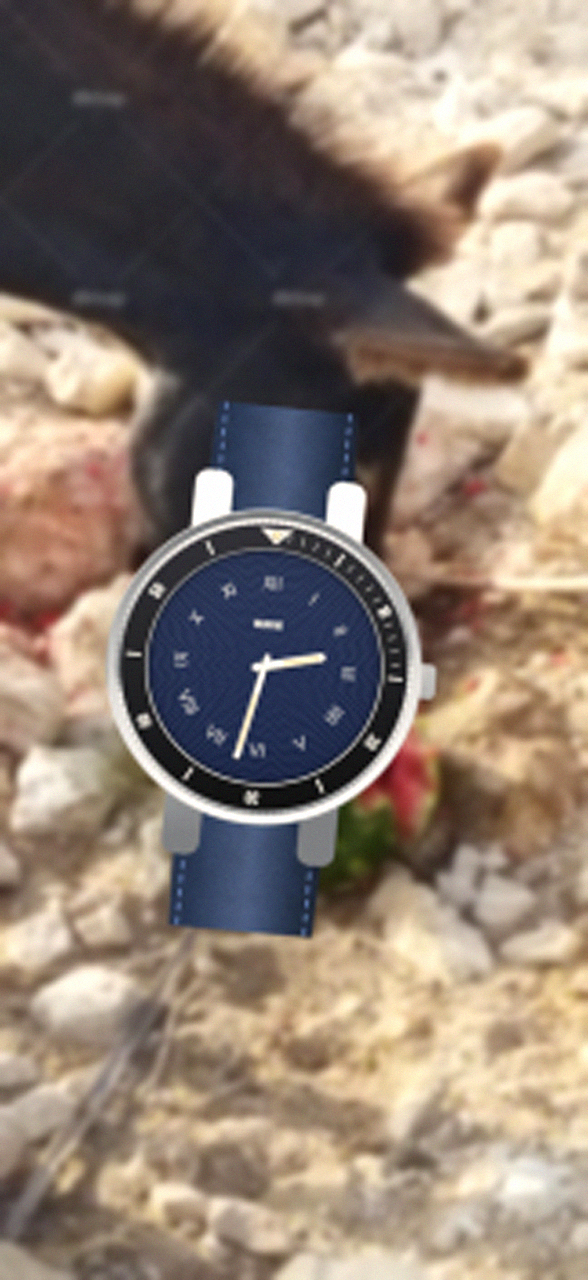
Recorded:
2,32
